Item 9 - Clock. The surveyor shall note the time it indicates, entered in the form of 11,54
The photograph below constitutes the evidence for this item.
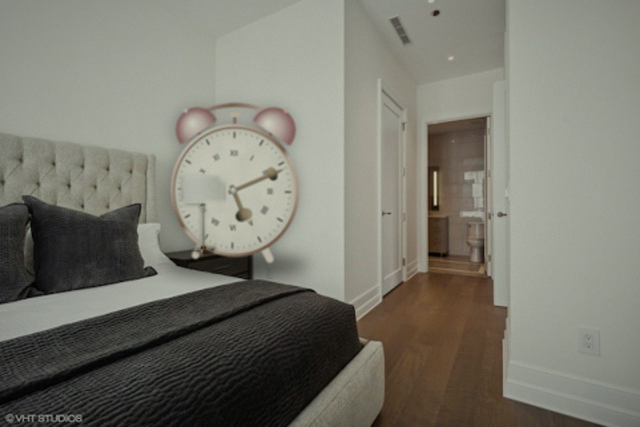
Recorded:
5,11
